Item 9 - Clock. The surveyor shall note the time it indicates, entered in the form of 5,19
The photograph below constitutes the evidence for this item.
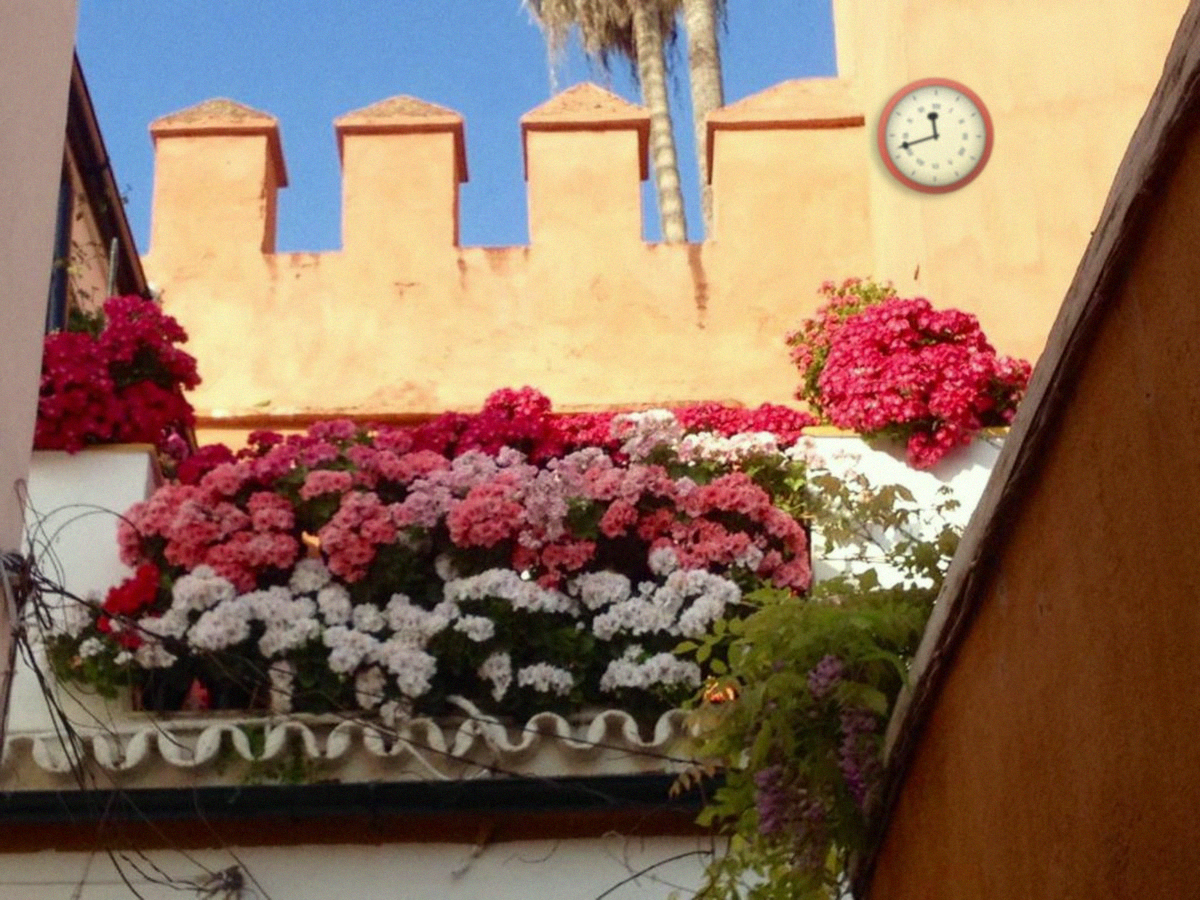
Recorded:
11,42
